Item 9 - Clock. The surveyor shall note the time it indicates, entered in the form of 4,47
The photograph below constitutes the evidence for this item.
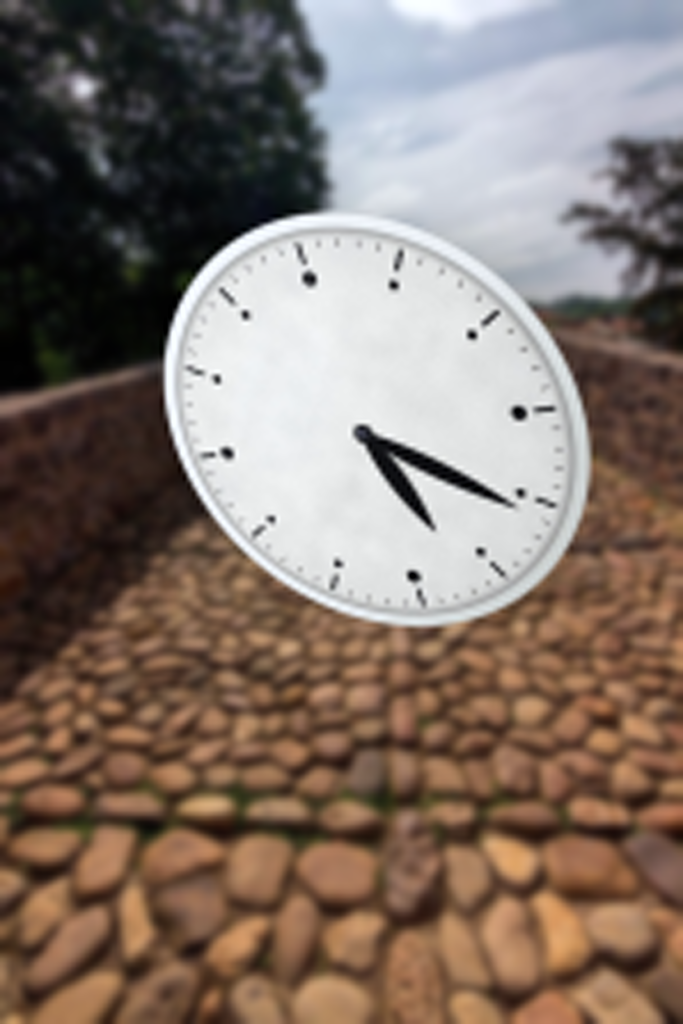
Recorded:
5,21
